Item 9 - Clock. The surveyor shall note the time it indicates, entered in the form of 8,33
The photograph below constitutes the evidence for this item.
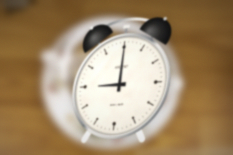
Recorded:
9,00
